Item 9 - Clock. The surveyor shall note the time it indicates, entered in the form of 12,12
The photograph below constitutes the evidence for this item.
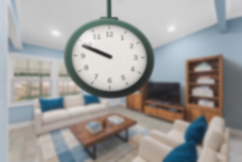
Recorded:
9,49
